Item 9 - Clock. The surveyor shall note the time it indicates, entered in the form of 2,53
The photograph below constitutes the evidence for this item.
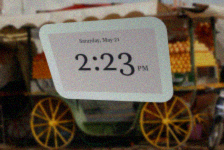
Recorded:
2,23
